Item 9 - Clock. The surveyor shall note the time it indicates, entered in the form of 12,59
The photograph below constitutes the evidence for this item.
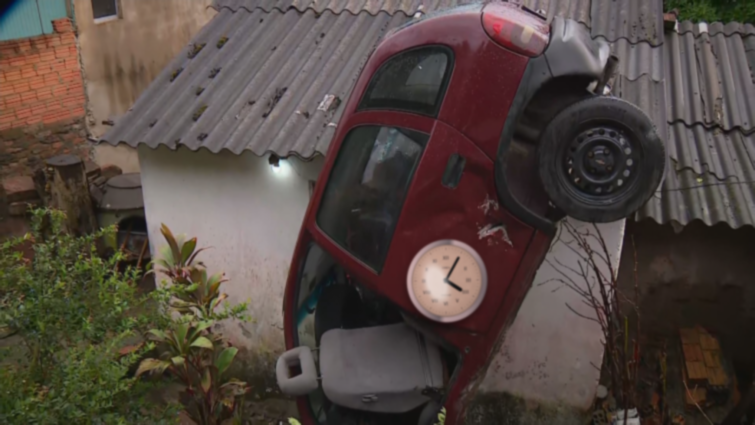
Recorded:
4,05
